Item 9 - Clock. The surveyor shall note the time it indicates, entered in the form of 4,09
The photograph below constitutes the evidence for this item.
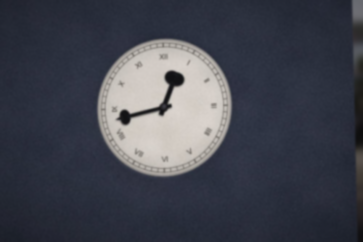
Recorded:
12,43
